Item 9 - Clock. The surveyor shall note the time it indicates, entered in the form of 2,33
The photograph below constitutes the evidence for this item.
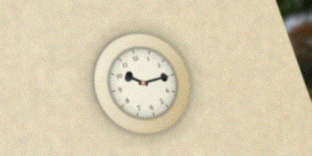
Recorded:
10,15
